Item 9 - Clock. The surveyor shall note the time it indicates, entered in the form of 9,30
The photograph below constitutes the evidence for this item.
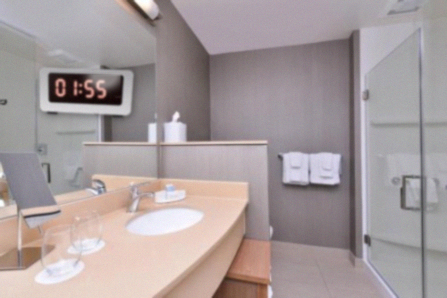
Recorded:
1,55
